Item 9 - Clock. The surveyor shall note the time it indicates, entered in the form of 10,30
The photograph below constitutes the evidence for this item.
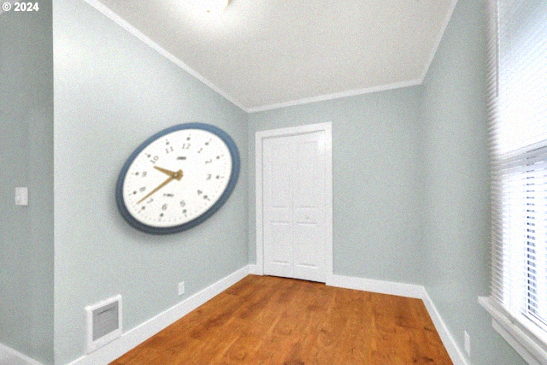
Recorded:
9,37
